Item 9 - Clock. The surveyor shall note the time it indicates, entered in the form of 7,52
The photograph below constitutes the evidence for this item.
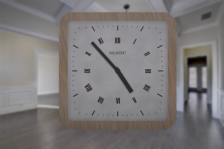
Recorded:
4,53
